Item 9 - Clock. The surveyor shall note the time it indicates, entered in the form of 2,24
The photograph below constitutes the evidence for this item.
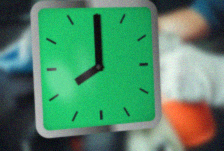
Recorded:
8,00
